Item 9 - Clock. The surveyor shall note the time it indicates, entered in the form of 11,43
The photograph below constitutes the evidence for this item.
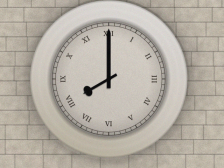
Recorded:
8,00
